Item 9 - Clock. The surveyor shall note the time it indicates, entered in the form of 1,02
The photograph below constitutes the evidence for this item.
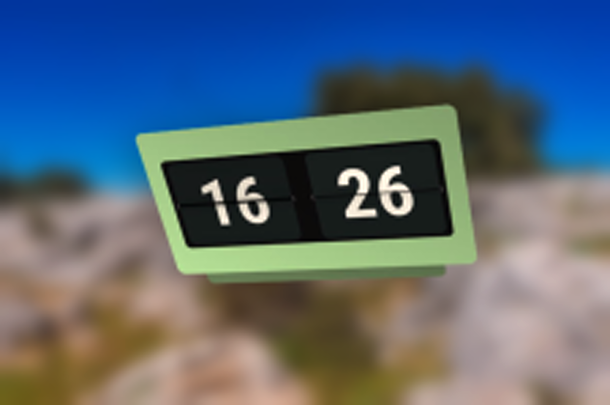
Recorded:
16,26
